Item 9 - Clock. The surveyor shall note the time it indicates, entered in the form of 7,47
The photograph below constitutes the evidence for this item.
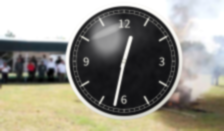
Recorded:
12,32
